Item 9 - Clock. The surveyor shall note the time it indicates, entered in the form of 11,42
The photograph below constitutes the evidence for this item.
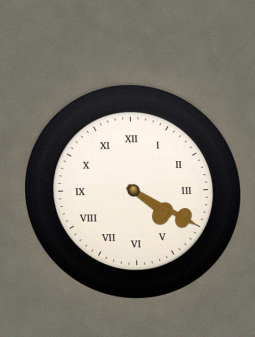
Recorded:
4,20
